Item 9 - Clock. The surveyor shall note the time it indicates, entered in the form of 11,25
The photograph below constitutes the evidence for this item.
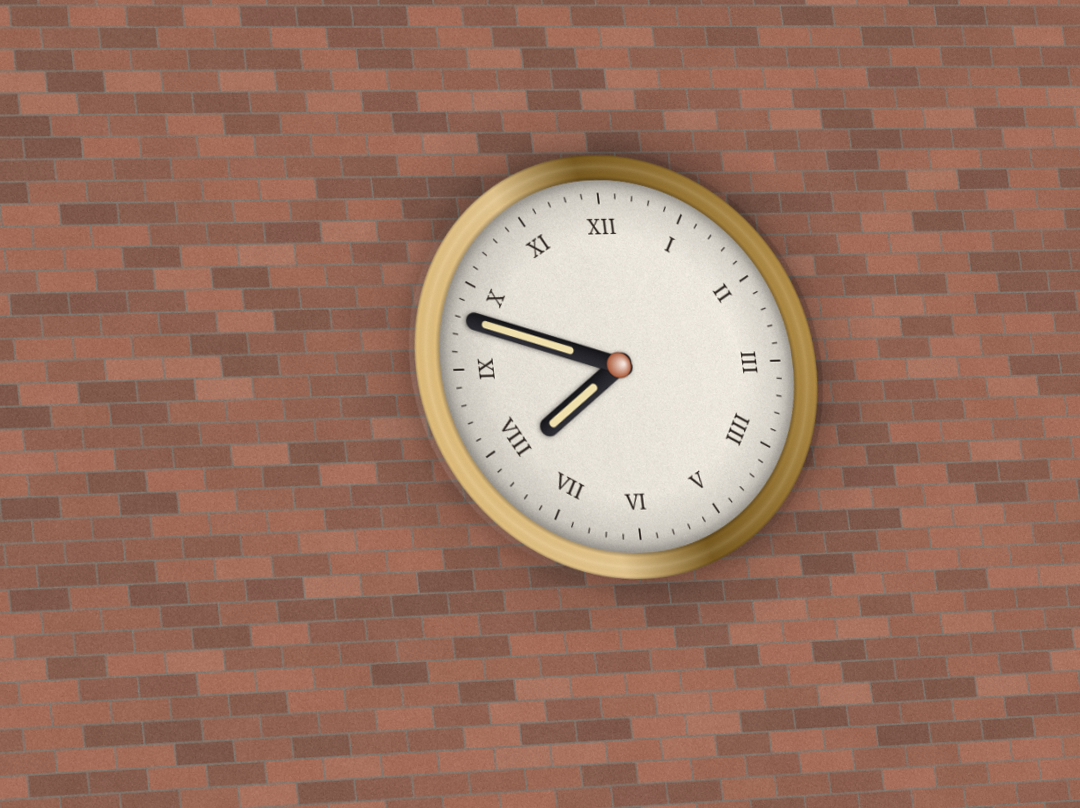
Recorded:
7,48
